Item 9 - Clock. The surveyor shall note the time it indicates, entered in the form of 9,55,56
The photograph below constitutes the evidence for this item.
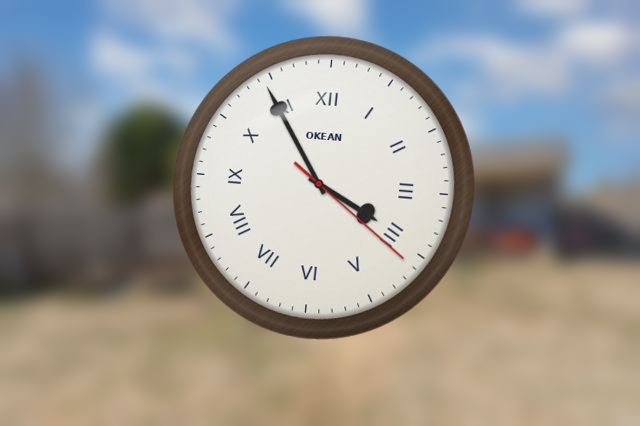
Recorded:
3,54,21
